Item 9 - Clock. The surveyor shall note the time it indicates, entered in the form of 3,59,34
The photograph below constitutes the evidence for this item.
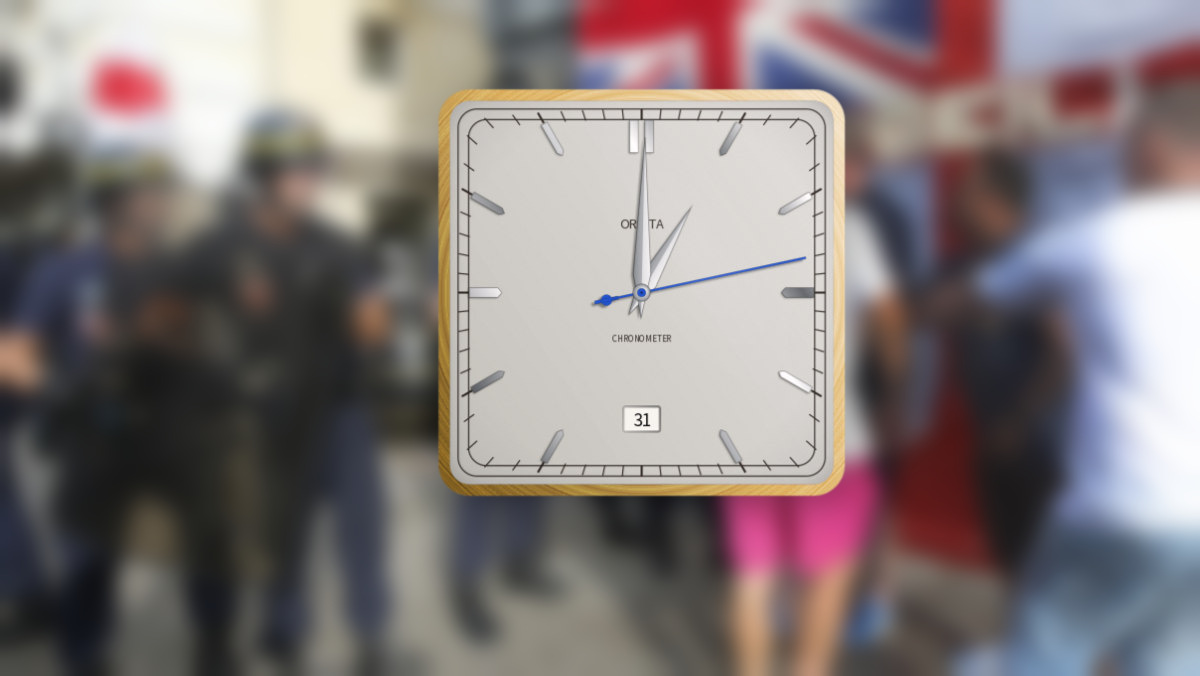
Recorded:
1,00,13
